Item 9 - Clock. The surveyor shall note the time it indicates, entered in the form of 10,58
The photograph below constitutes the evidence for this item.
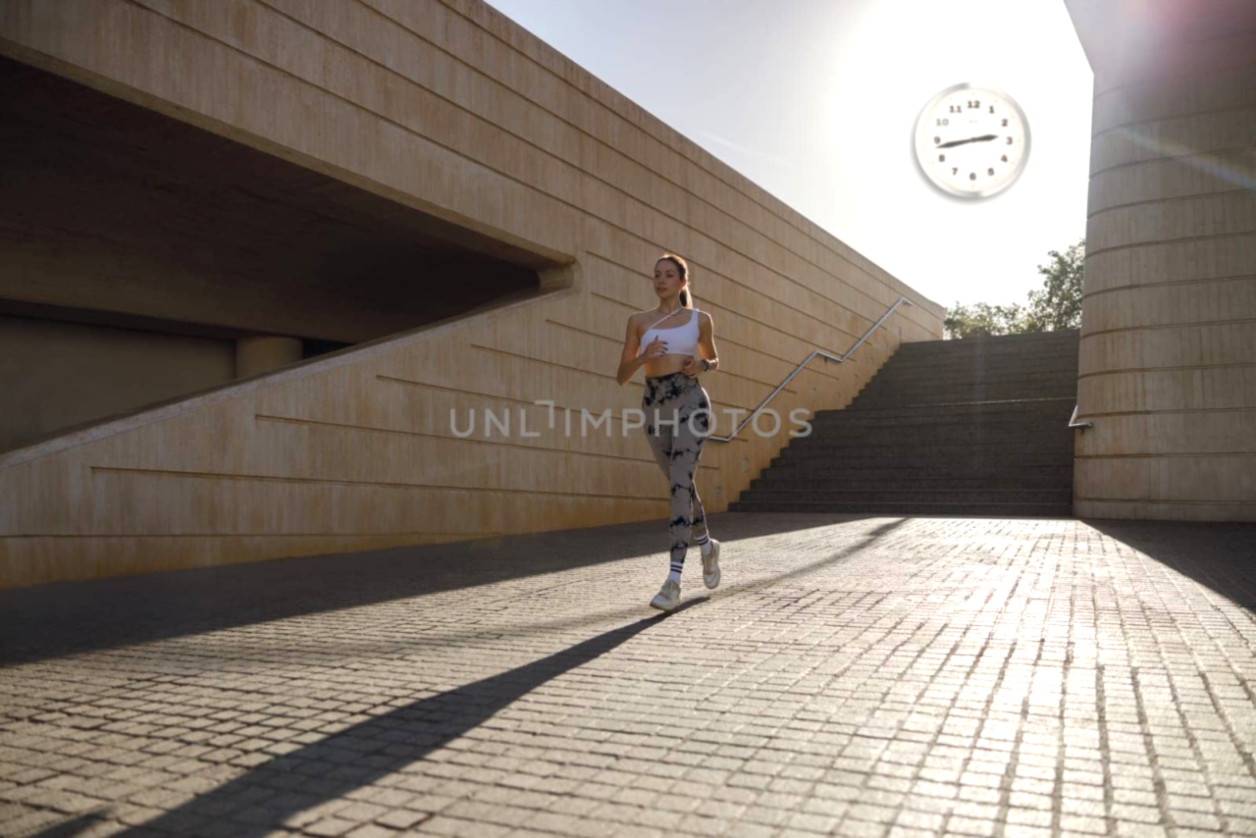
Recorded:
2,43
